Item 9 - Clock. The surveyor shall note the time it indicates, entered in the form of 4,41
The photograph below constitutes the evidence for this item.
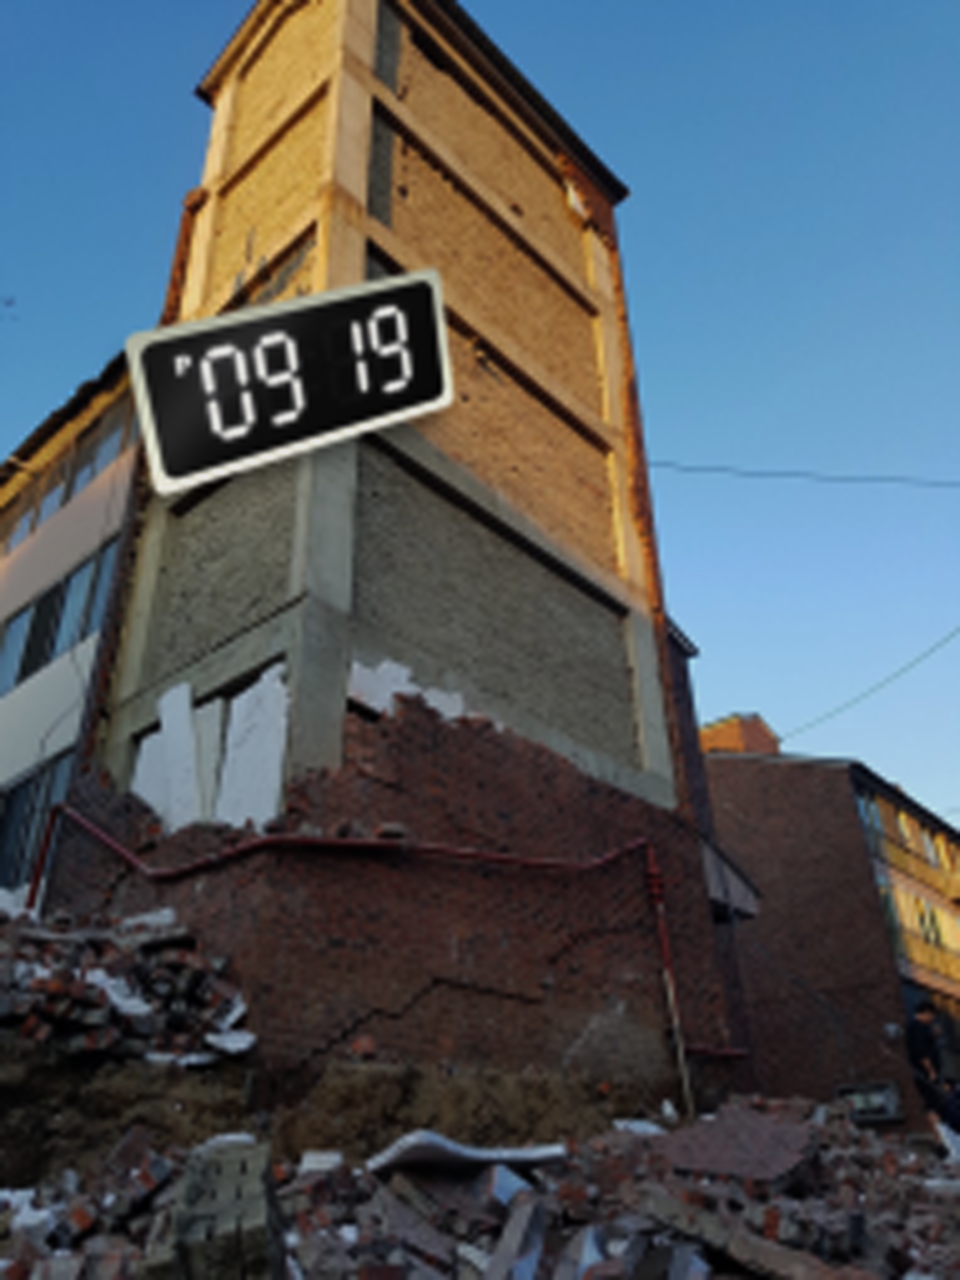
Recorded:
9,19
